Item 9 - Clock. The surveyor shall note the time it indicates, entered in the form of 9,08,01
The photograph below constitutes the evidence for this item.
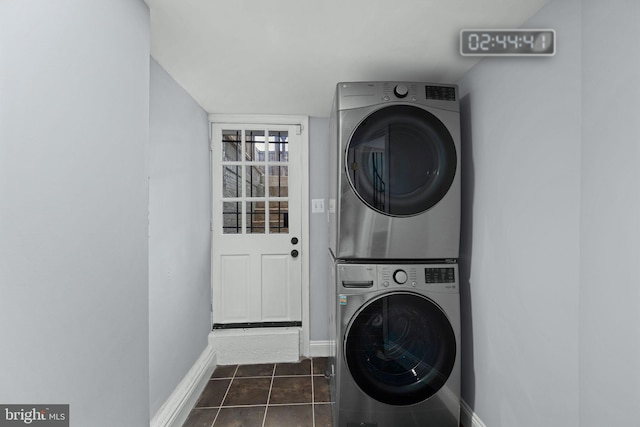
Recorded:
2,44,41
